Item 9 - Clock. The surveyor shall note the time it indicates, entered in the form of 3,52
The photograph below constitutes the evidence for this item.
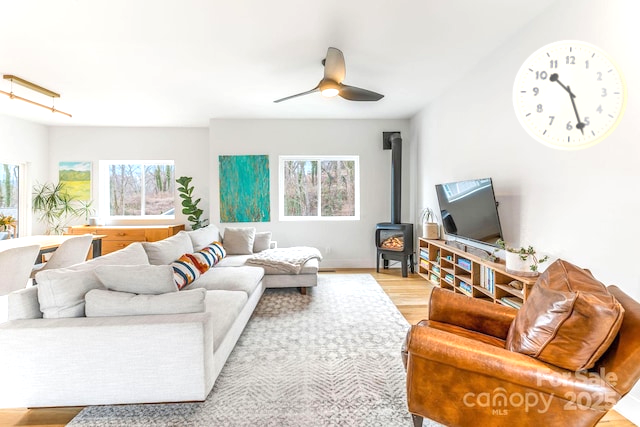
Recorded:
10,27
